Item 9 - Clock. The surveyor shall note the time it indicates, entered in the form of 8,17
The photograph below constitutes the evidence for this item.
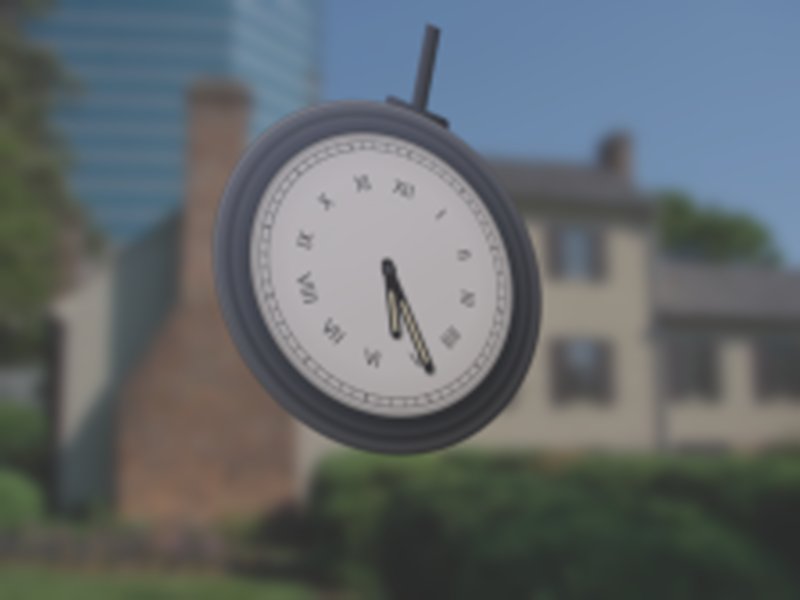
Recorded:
5,24
